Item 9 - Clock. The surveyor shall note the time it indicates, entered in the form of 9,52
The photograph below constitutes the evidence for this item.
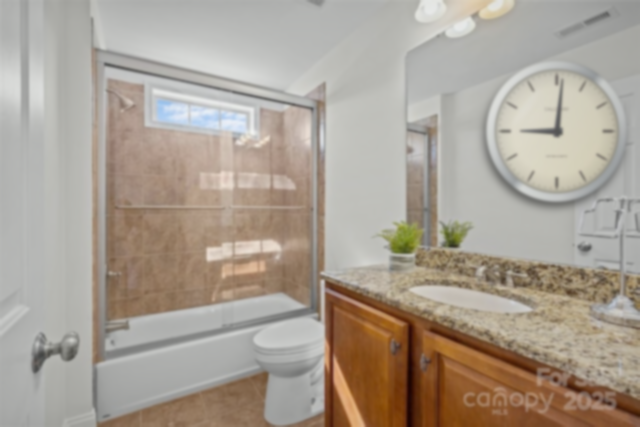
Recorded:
9,01
